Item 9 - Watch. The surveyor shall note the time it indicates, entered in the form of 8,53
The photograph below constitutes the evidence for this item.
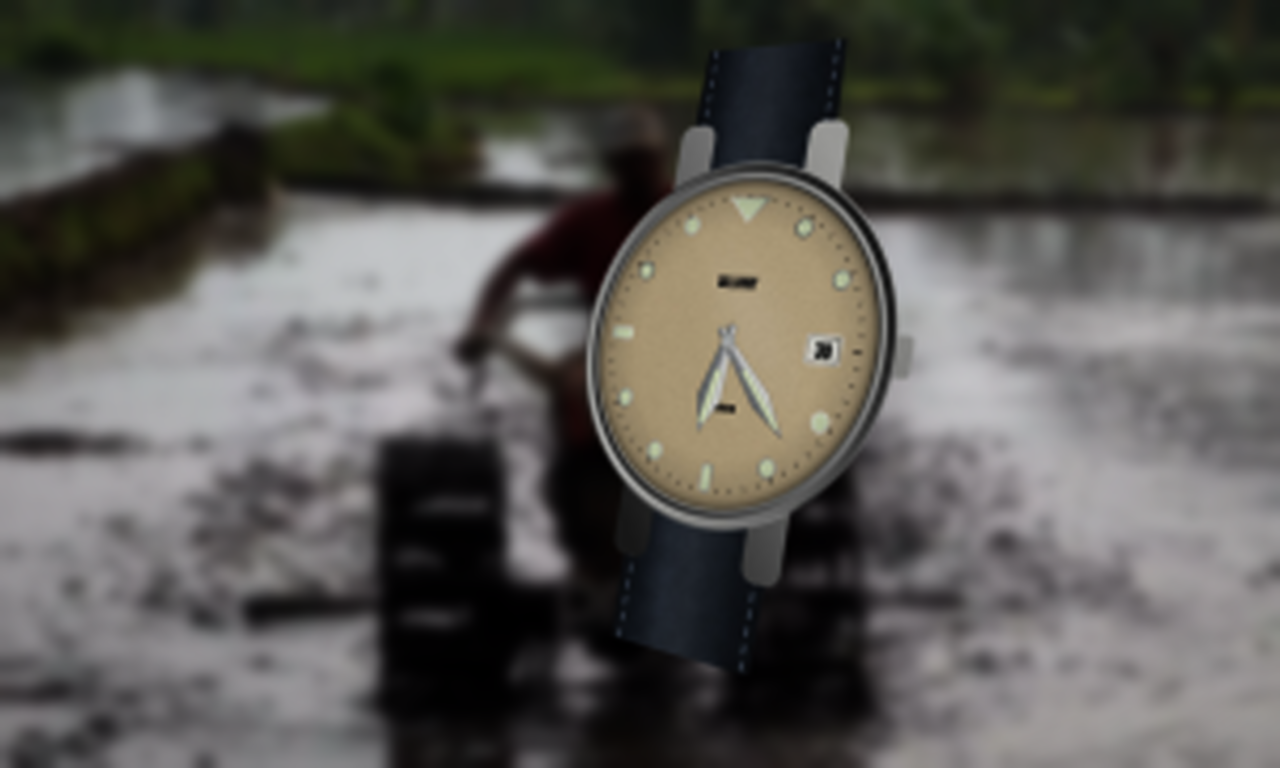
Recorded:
6,23
